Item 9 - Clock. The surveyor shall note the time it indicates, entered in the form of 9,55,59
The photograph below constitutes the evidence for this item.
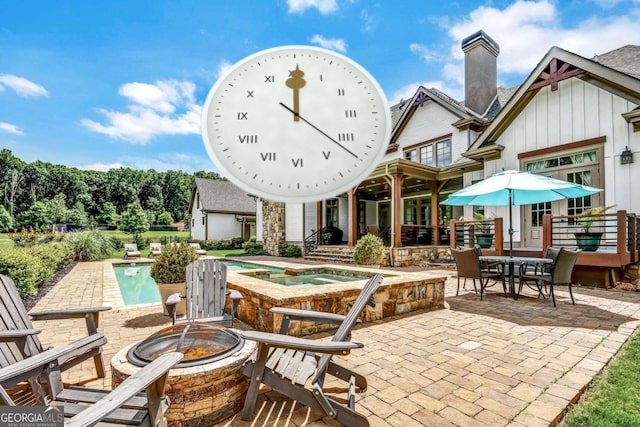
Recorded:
12,00,22
